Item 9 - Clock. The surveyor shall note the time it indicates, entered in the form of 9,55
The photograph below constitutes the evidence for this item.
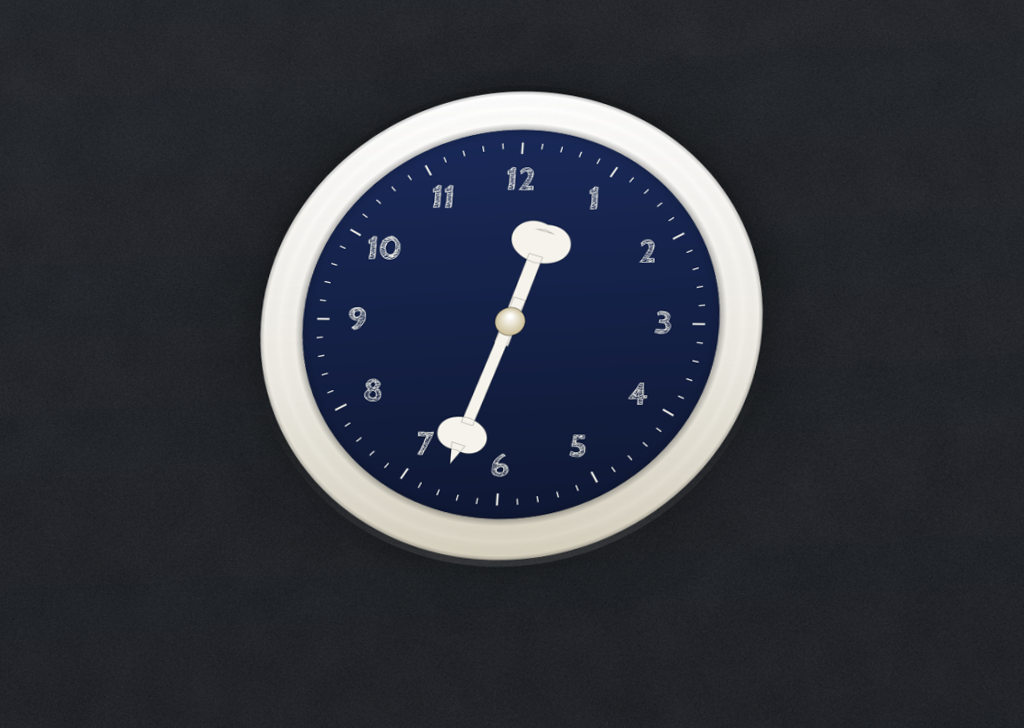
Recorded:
12,33
